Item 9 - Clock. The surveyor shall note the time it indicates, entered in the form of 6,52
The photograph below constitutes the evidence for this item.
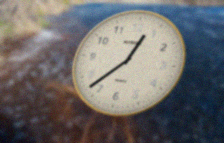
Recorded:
12,37
